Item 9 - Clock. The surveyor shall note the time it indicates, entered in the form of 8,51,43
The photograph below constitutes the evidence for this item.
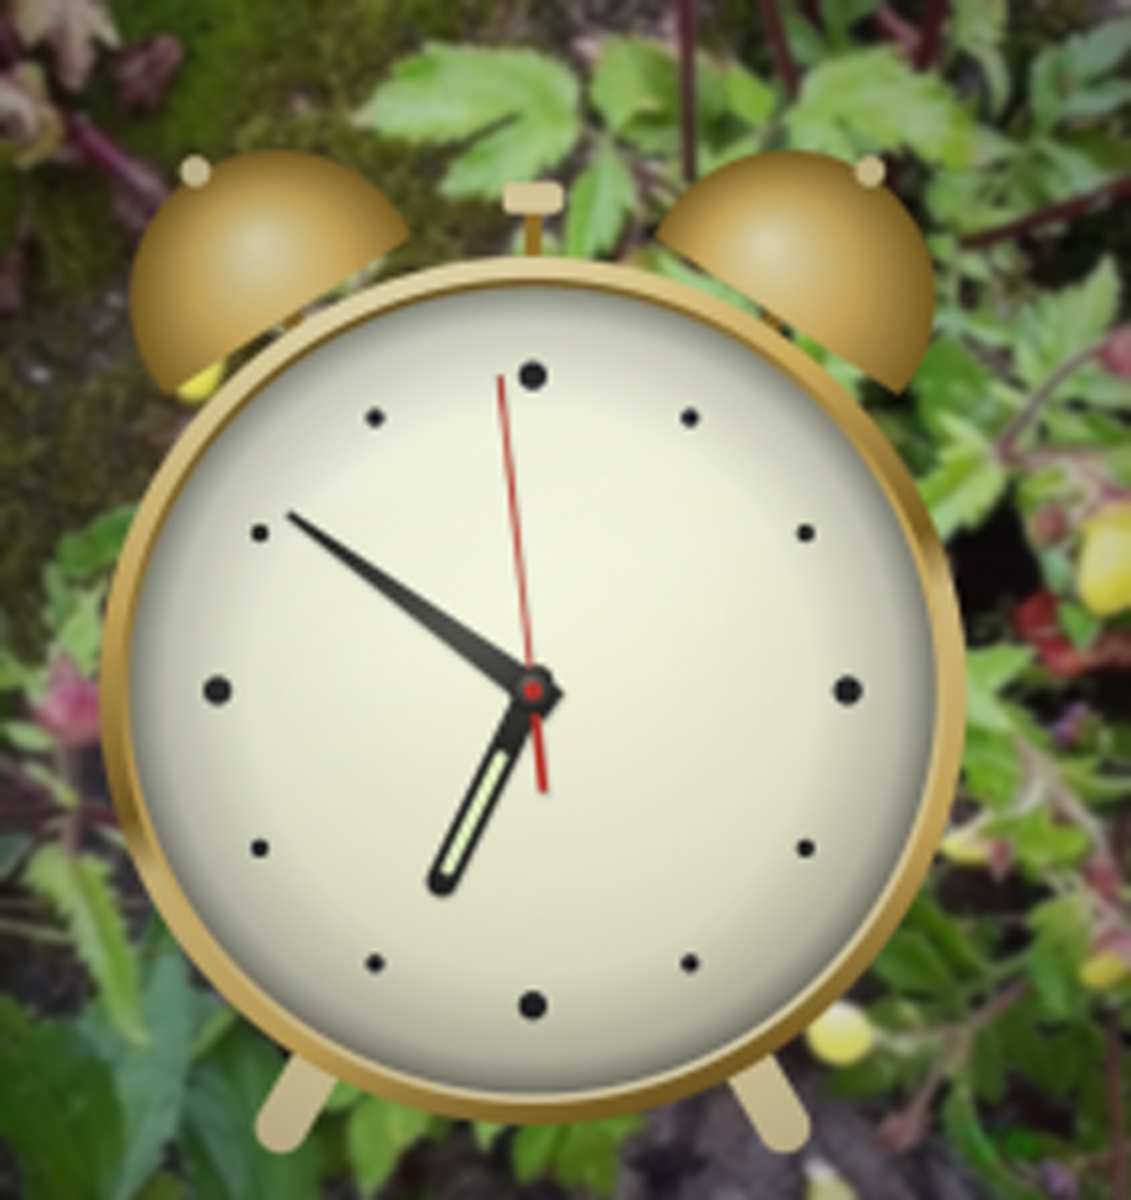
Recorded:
6,50,59
